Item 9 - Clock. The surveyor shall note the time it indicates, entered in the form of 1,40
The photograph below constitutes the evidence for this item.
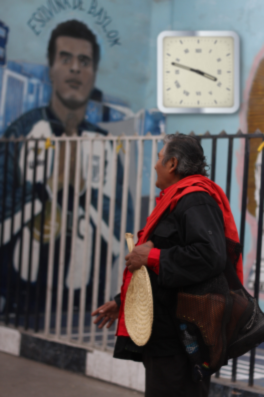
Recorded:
3,48
